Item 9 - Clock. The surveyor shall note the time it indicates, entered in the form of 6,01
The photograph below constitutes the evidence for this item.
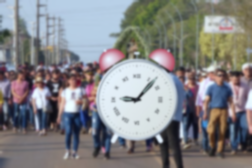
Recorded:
9,07
